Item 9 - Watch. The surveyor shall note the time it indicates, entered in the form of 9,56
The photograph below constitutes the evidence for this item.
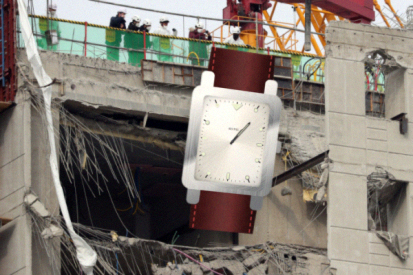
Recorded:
1,06
